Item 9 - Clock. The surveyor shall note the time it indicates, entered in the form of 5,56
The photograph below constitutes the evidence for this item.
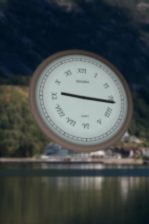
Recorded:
9,16
